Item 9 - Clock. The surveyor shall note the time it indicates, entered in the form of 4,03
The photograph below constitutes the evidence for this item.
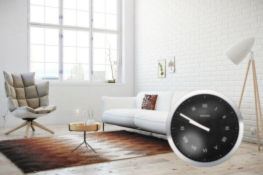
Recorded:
9,50
